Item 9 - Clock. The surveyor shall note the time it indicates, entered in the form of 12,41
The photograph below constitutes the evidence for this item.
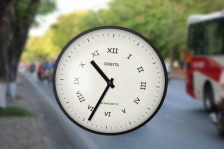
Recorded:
10,34
